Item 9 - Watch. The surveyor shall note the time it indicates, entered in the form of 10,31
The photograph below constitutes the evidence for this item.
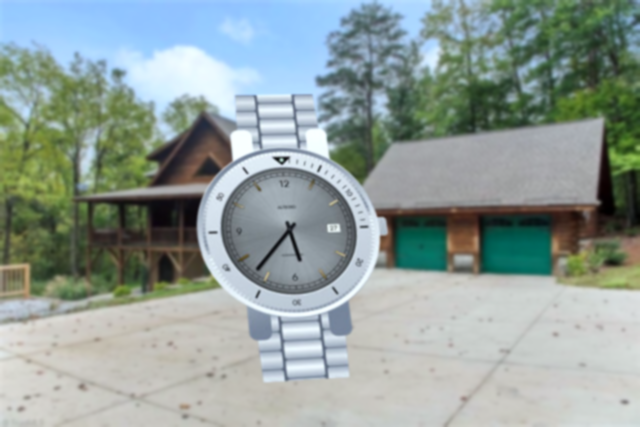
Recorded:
5,37
